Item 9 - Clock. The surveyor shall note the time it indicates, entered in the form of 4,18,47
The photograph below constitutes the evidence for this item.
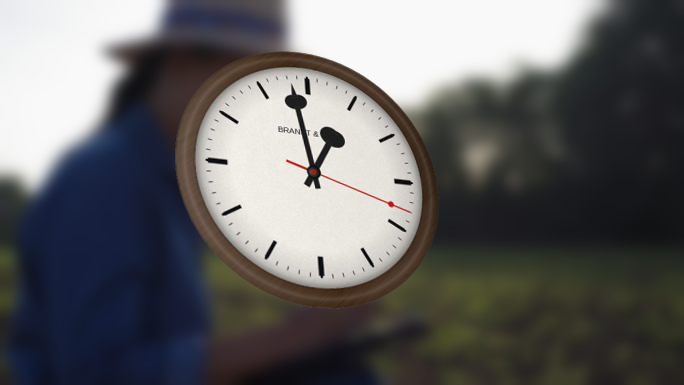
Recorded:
12,58,18
